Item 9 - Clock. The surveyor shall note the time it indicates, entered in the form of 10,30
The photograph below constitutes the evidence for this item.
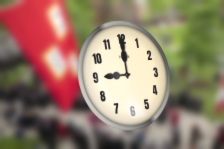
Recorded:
9,00
